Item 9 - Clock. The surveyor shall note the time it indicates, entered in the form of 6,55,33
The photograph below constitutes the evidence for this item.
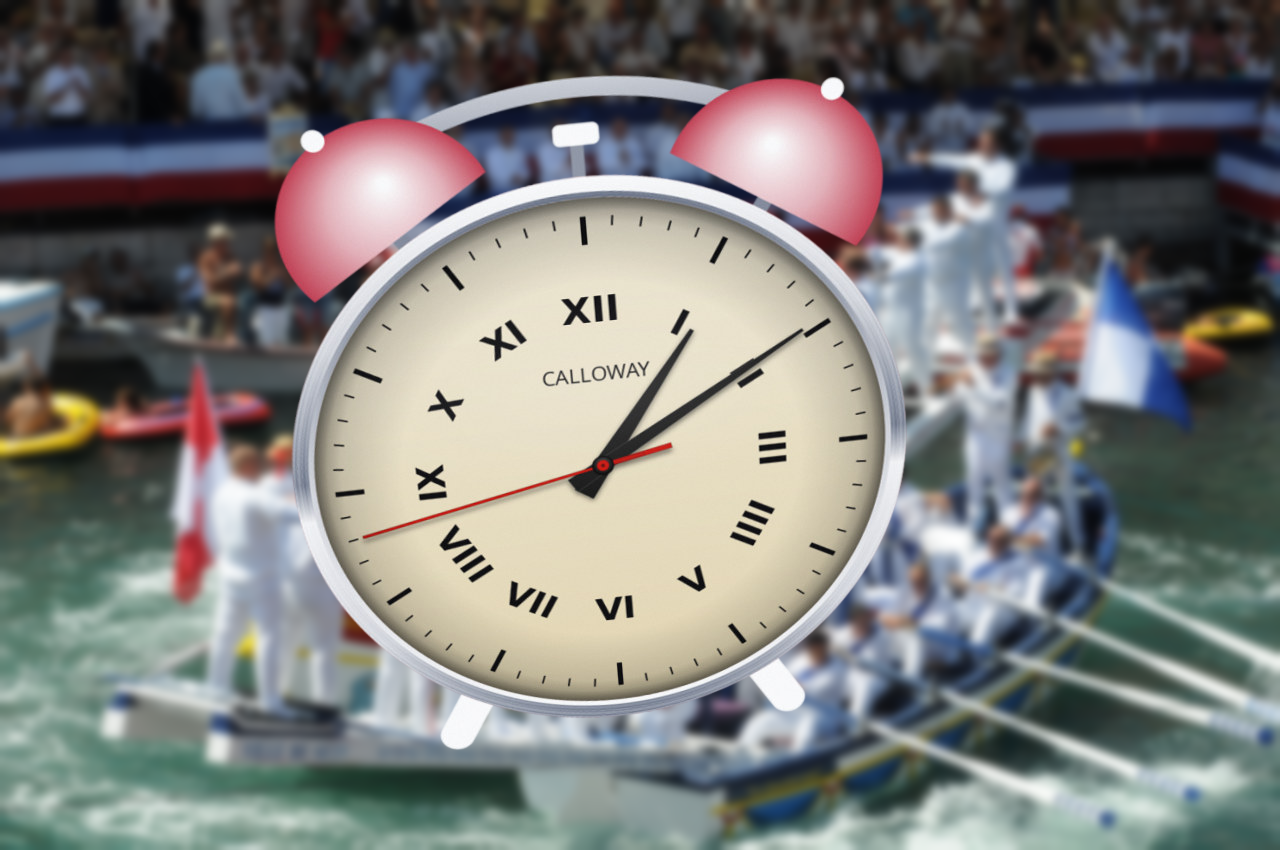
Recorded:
1,09,43
